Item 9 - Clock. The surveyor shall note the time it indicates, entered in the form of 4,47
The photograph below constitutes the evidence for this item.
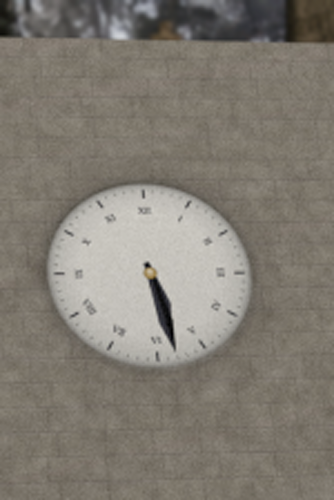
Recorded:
5,28
